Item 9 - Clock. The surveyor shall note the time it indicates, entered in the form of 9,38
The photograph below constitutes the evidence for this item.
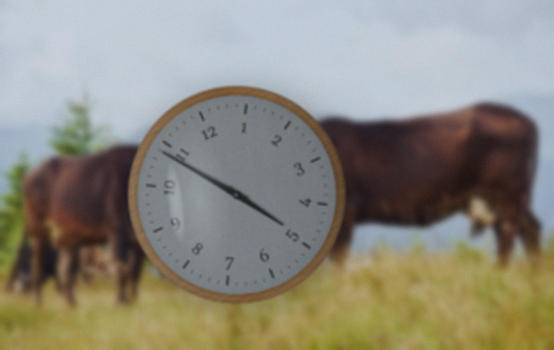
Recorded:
4,54
